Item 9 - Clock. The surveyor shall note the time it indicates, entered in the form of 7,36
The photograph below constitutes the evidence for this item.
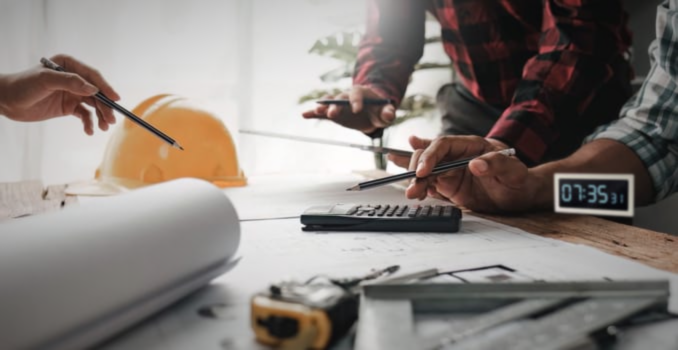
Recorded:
7,35
